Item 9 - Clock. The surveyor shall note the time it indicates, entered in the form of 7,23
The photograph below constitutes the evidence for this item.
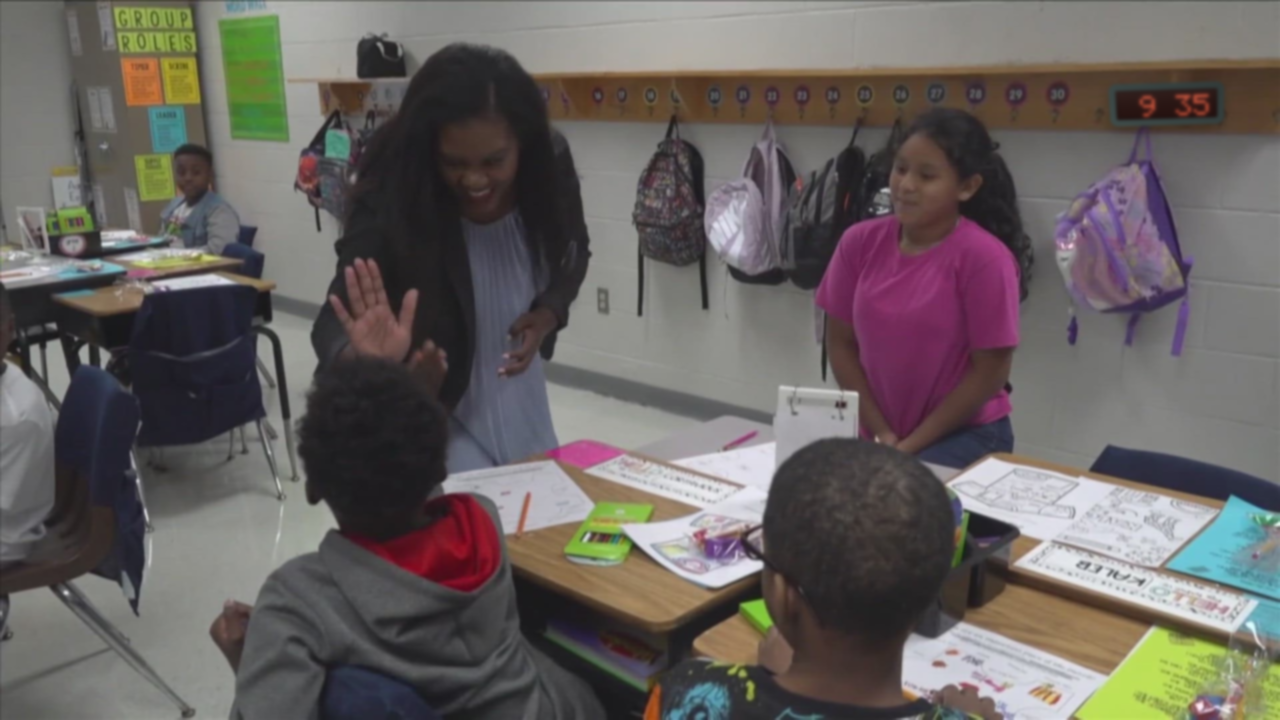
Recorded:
9,35
